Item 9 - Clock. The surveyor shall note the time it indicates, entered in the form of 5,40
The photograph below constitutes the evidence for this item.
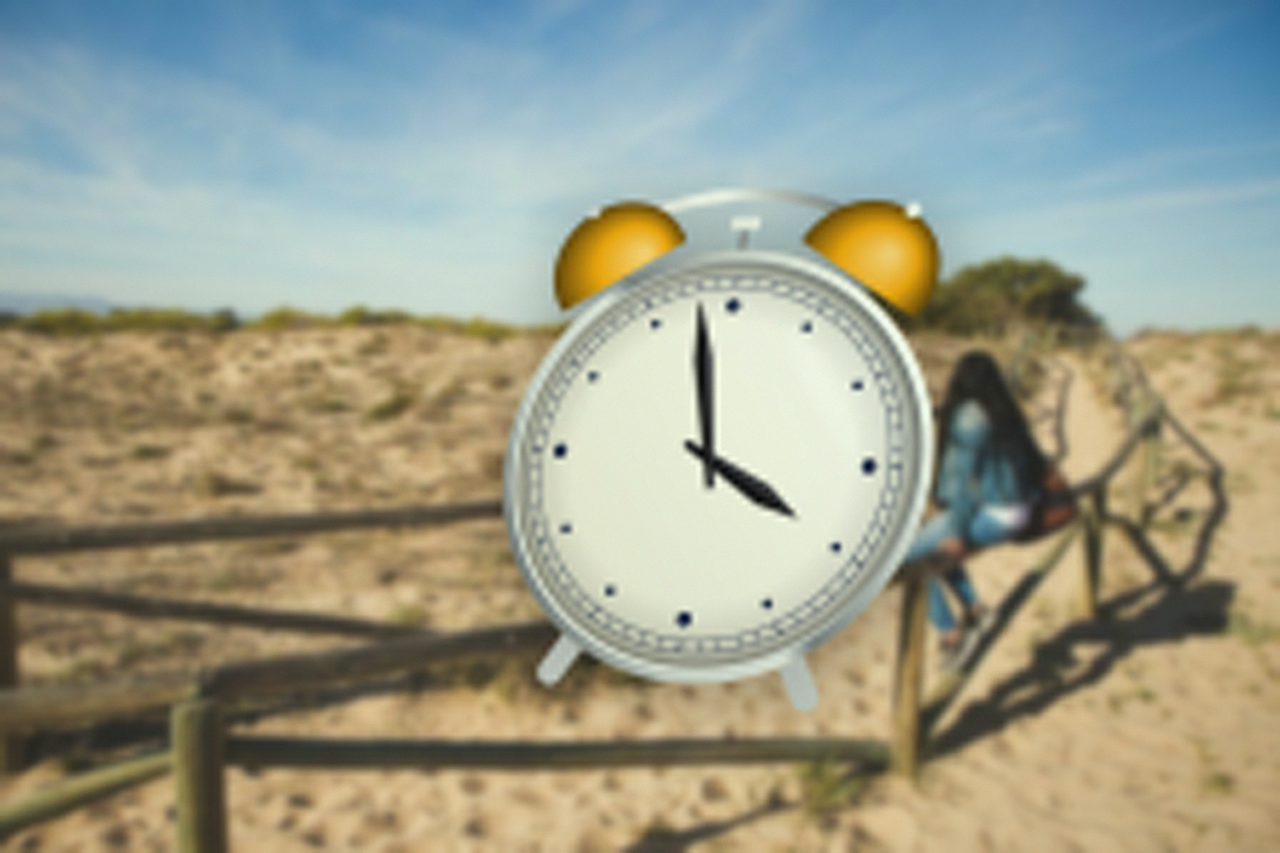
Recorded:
3,58
